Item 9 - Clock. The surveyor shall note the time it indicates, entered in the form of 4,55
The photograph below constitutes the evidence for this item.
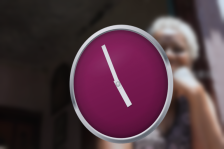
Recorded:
4,56
